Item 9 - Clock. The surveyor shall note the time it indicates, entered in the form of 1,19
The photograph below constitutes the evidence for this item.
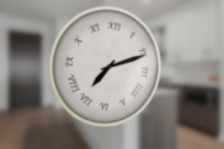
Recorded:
7,11
